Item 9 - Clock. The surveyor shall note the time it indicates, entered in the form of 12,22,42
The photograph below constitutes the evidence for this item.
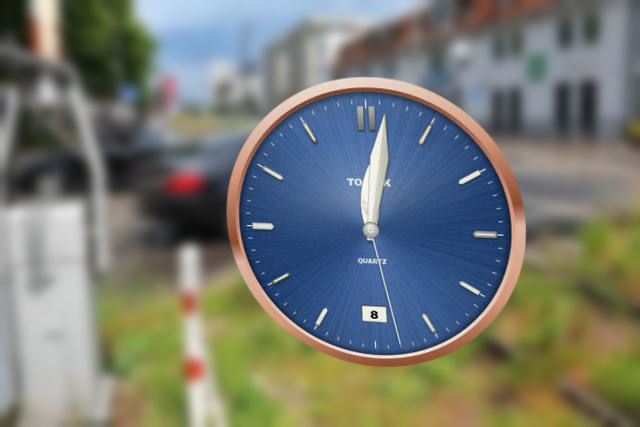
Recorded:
12,01,28
